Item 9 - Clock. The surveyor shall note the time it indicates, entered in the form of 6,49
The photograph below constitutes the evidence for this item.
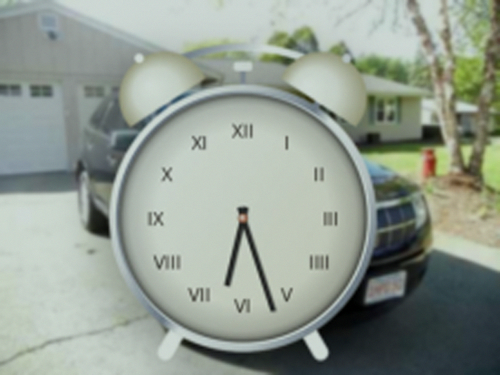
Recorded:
6,27
